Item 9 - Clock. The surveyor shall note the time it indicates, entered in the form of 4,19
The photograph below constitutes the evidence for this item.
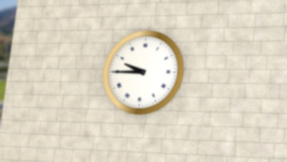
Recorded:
9,45
